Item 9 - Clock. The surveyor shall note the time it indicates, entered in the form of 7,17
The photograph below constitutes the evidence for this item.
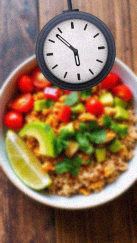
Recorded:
5,53
